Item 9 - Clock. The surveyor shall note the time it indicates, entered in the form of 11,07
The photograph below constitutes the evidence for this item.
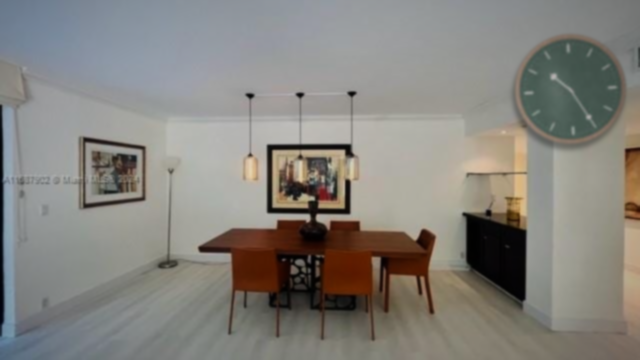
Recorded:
10,25
